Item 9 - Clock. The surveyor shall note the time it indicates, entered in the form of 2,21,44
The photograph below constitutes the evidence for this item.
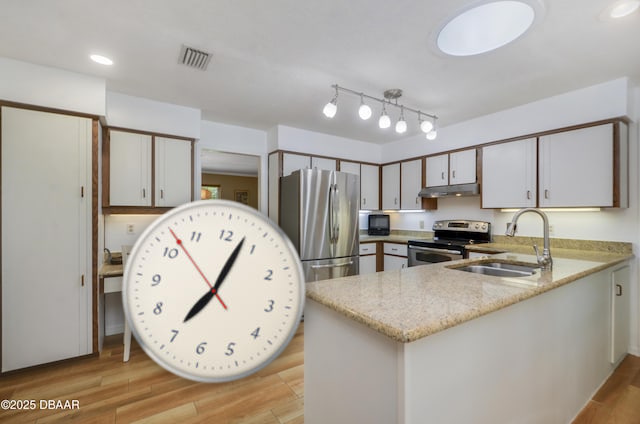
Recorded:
7,02,52
